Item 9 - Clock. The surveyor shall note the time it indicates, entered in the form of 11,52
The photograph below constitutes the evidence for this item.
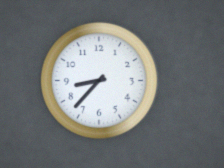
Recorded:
8,37
